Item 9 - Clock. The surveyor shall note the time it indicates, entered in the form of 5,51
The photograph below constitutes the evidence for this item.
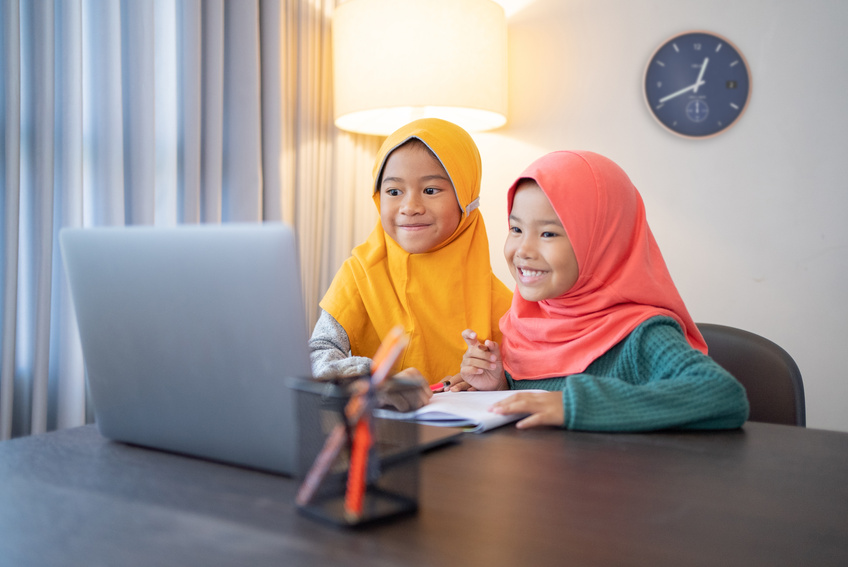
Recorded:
12,41
